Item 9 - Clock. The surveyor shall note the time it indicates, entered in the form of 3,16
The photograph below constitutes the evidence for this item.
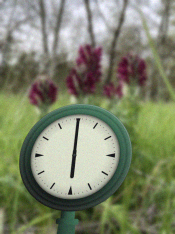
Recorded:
6,00
